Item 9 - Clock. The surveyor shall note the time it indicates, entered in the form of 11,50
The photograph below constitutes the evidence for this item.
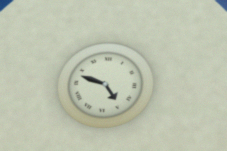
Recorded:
4,48
